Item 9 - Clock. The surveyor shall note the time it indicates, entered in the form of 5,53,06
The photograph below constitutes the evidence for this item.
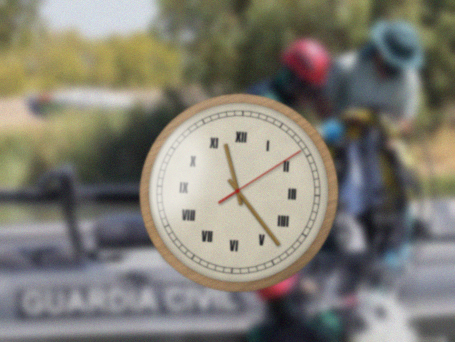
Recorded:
11,23,09
